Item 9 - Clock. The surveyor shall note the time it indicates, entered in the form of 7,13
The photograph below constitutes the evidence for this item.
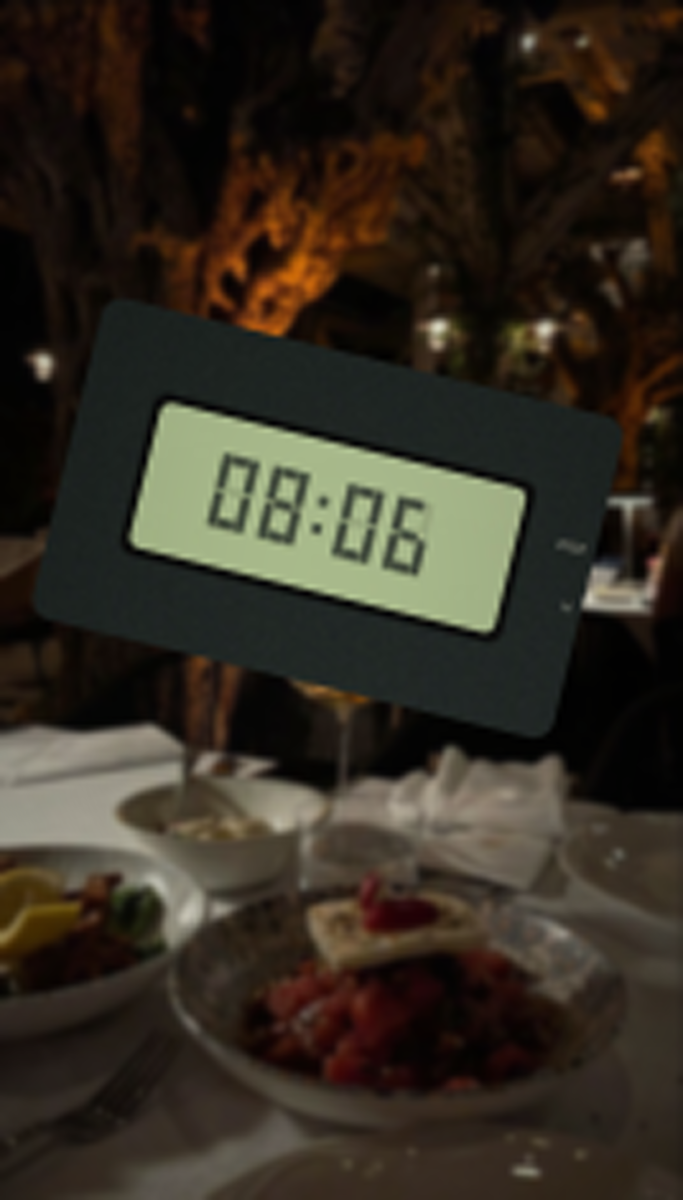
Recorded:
8,06
